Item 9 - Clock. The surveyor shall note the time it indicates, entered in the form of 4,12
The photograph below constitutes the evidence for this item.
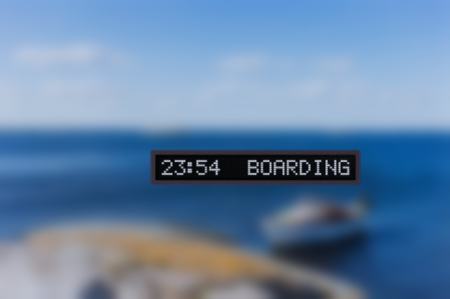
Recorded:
23,54
